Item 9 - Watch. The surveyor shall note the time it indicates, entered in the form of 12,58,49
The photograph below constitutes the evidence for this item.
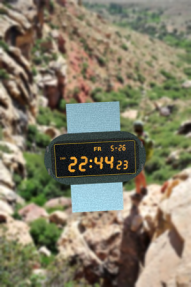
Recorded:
22,44,23
